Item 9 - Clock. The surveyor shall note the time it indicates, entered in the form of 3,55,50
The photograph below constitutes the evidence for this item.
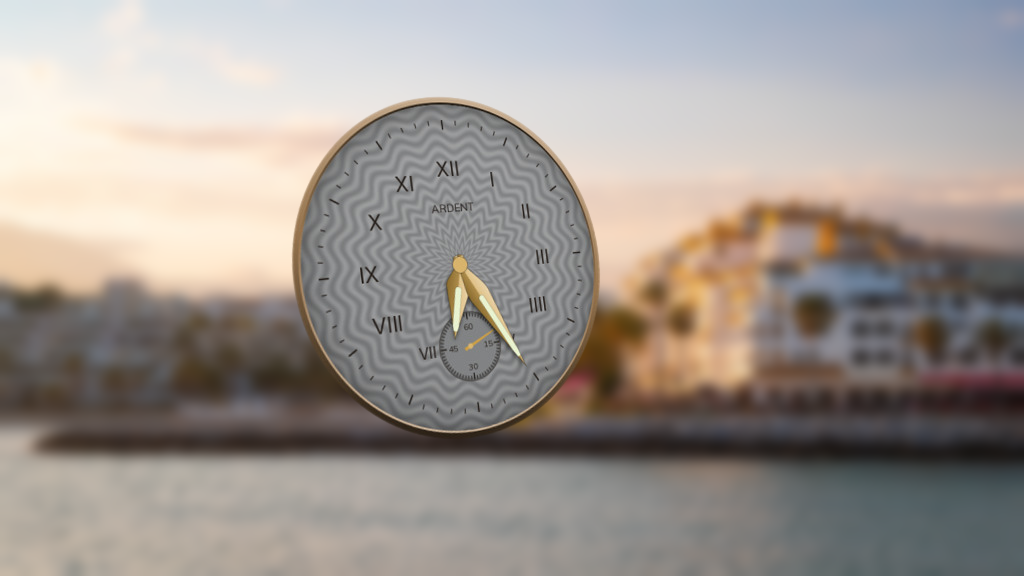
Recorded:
6,25,11
